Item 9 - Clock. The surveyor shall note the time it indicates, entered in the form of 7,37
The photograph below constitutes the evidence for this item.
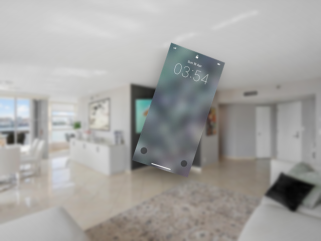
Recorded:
3,54
